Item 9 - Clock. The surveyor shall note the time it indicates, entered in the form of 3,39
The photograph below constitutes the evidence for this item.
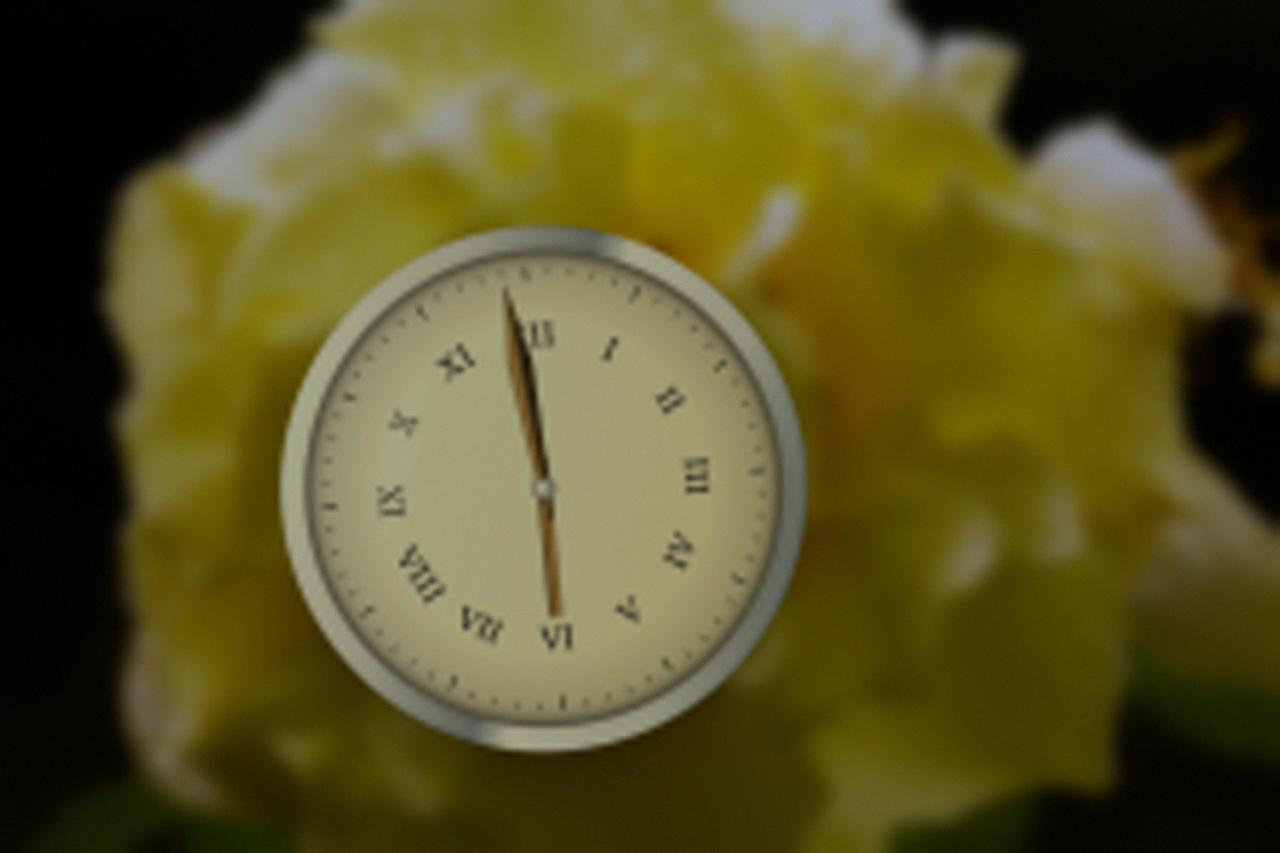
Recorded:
5,59
